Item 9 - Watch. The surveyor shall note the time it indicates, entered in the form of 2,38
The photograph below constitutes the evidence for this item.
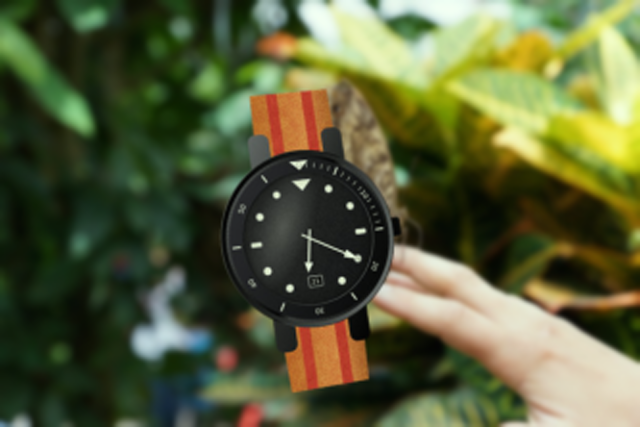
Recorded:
6,20
